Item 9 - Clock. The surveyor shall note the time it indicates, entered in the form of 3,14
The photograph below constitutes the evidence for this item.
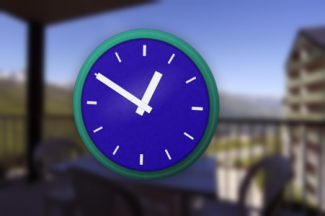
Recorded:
12,50
